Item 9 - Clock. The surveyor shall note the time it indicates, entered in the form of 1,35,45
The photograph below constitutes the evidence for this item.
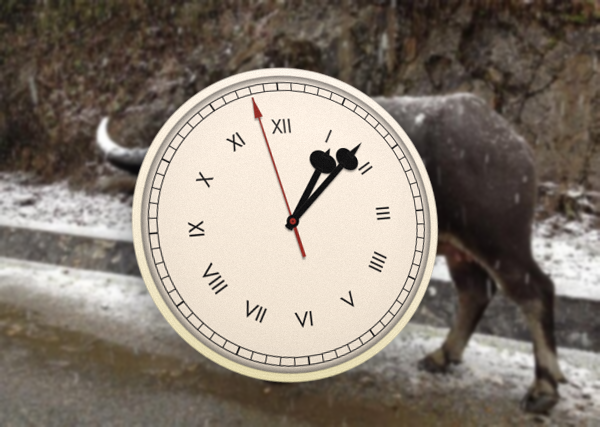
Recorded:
1,07,58
